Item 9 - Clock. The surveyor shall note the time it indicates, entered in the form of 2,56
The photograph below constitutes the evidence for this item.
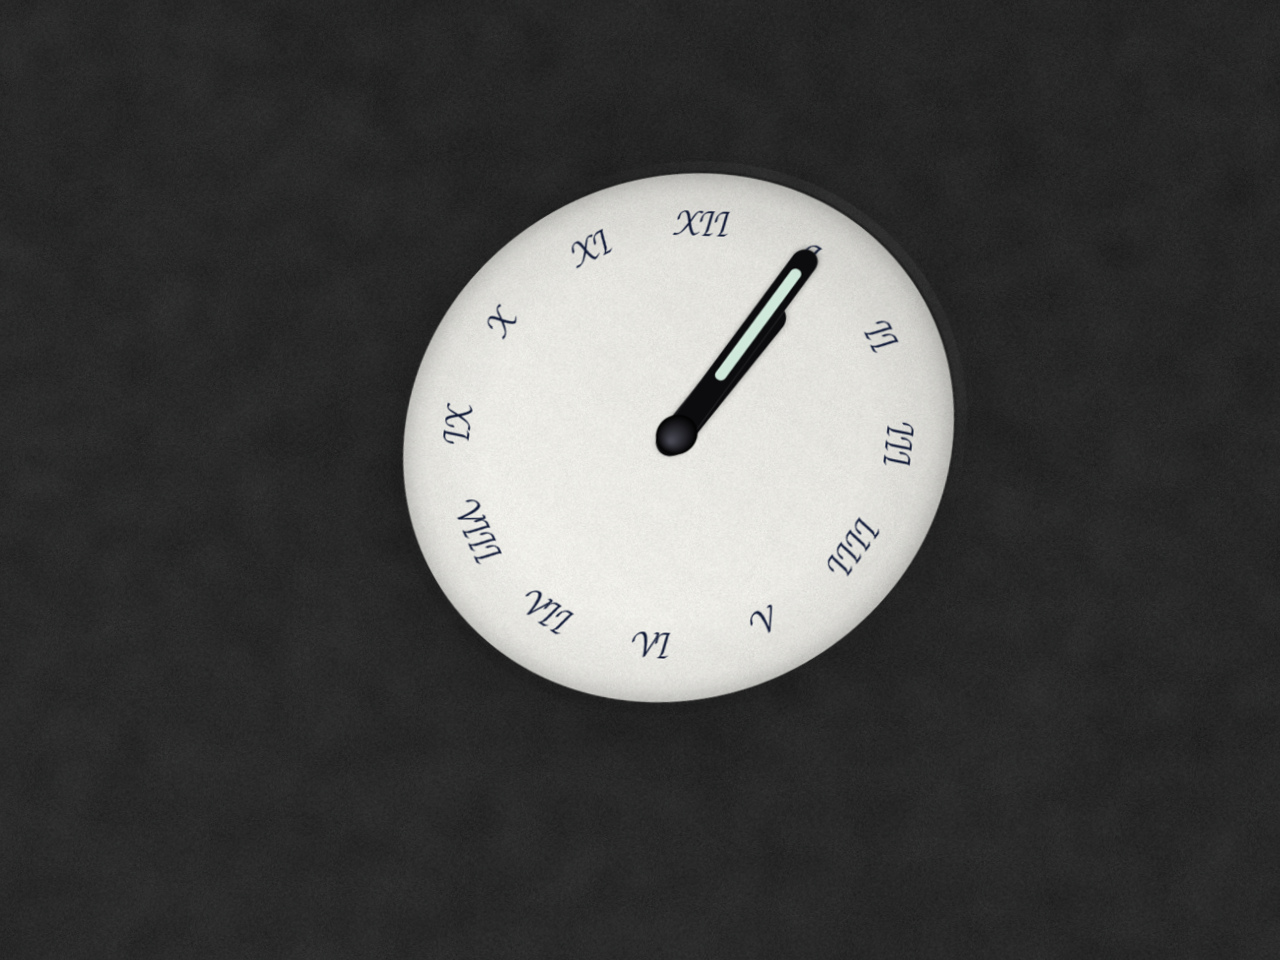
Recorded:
1,05
